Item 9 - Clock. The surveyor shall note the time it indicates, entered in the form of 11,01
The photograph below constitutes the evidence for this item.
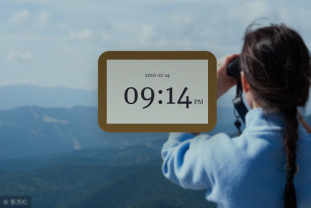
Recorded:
9,14
